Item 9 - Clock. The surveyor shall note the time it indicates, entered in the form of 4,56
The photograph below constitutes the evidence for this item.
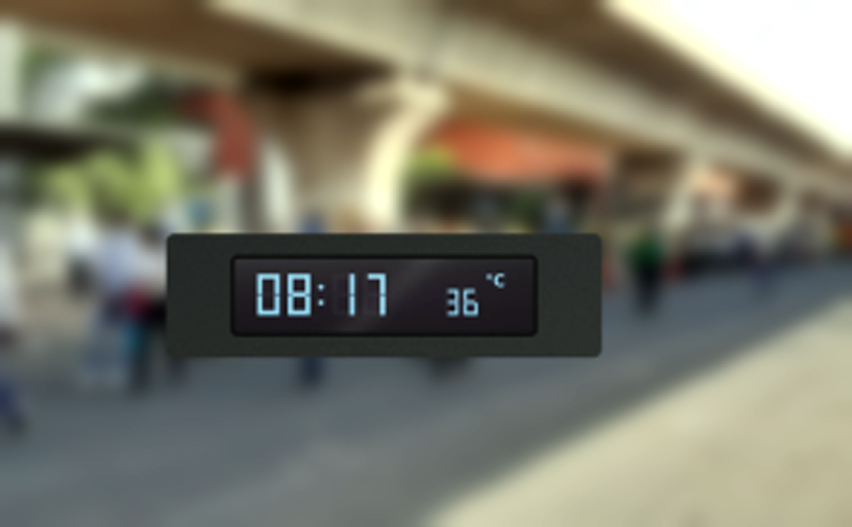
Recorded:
8,17
